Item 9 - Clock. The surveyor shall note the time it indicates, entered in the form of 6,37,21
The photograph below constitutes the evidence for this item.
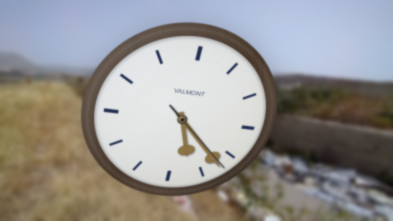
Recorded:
5,22,22
